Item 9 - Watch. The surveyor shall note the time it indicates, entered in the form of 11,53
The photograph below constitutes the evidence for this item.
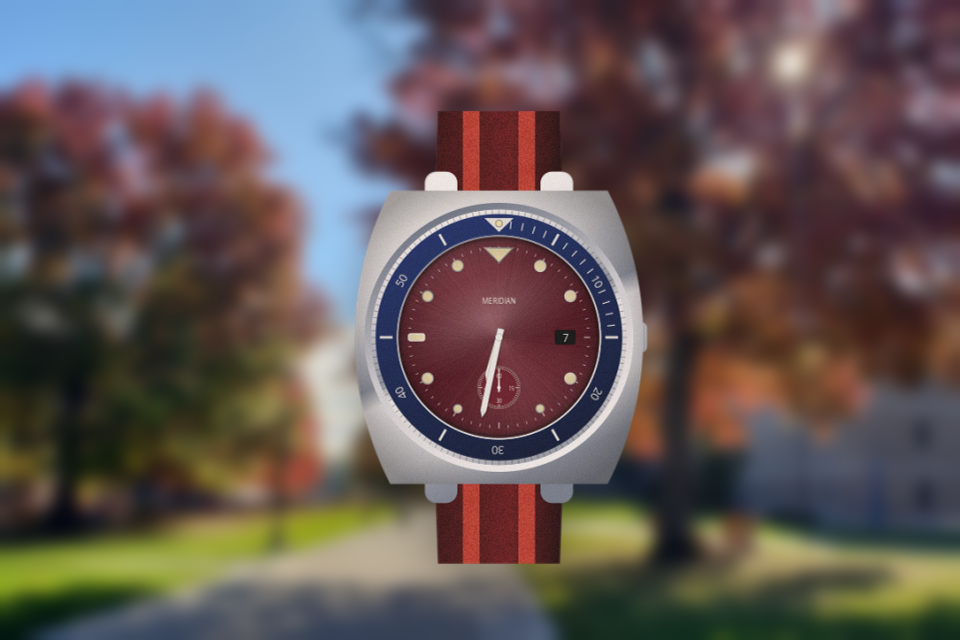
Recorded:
6,32
